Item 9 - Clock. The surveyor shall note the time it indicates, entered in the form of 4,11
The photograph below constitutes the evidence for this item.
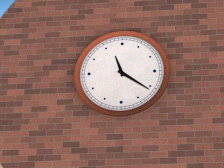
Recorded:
11,21
